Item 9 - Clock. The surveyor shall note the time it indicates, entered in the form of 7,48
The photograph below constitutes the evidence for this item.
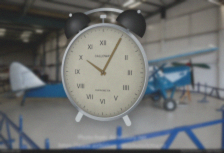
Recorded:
10,05
